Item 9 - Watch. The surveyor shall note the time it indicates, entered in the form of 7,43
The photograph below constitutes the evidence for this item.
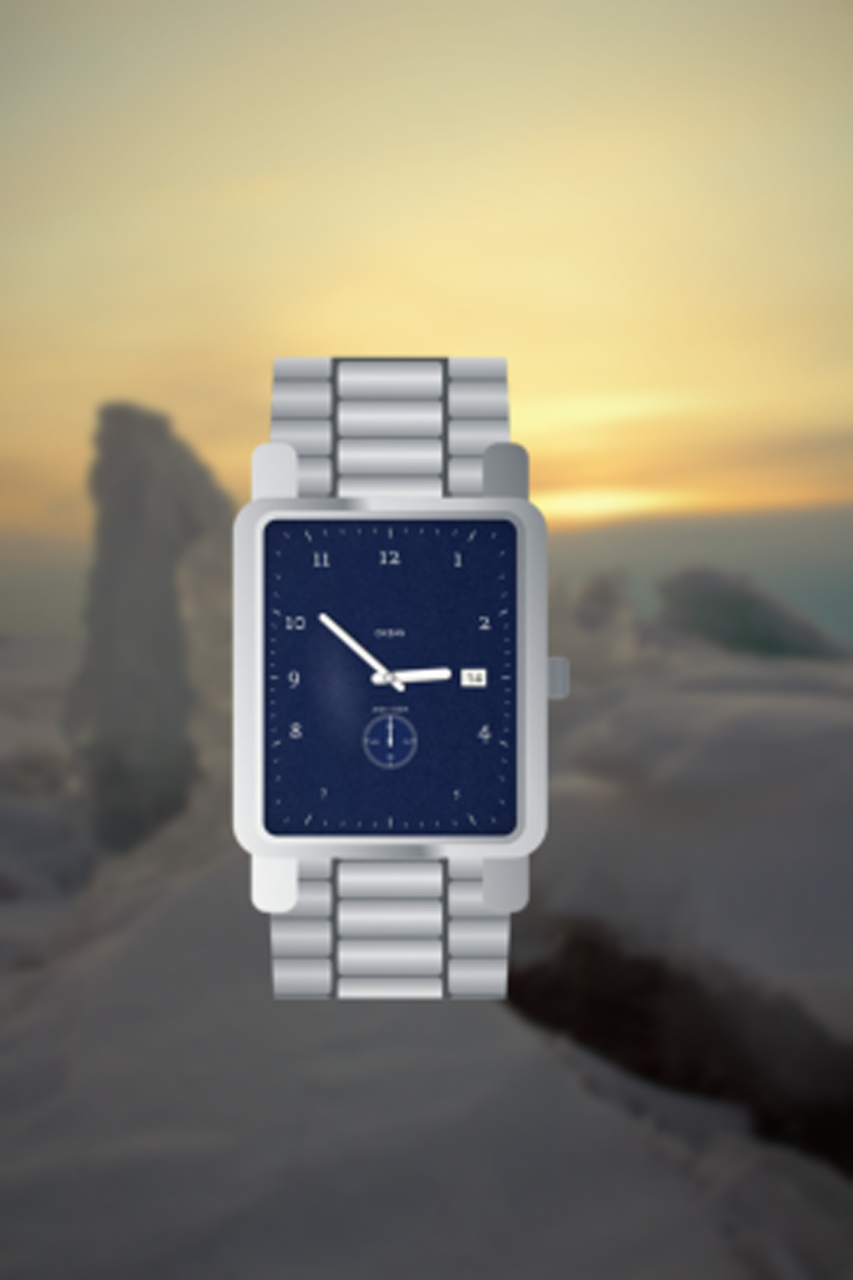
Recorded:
2,52
